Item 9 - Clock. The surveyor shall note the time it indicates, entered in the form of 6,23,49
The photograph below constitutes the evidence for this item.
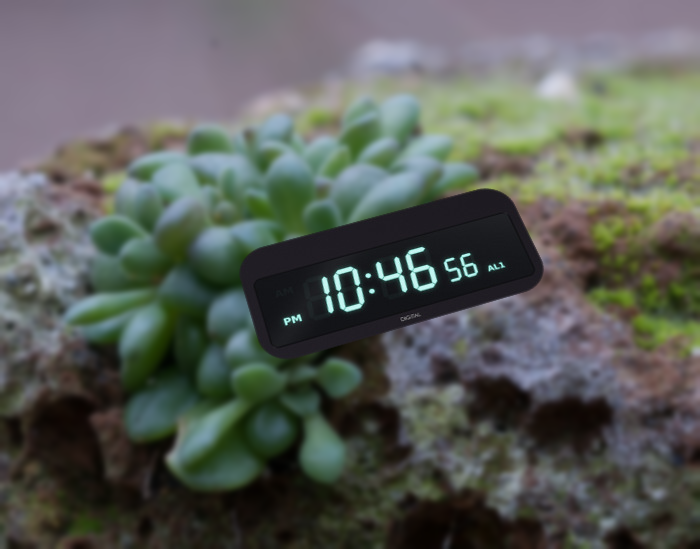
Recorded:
10,46,56
